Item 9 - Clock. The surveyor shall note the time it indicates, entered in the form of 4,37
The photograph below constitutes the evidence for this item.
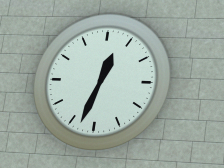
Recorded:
12,33
